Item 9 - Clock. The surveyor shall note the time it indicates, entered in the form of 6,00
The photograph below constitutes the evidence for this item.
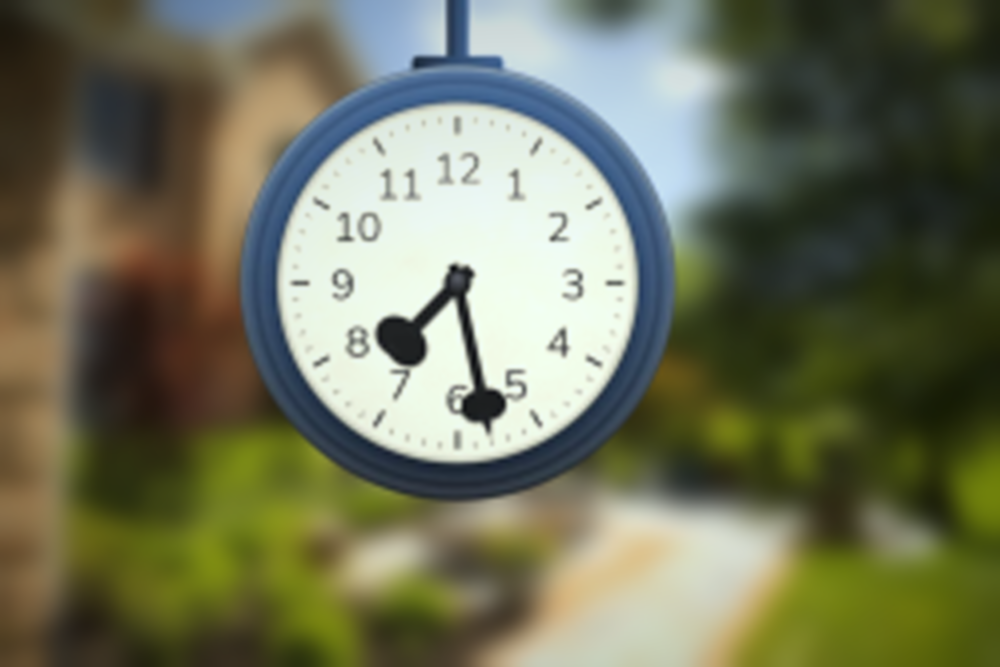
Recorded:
7,28
